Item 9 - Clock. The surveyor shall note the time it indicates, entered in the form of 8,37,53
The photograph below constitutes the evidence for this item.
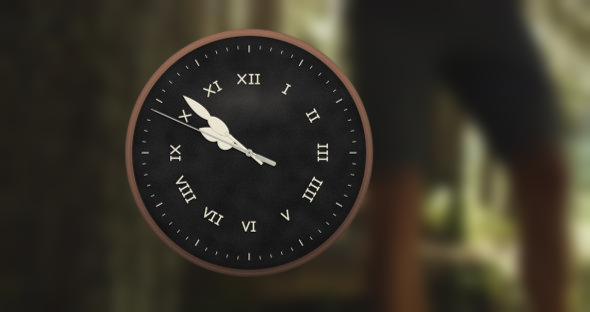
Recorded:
9,51,49
